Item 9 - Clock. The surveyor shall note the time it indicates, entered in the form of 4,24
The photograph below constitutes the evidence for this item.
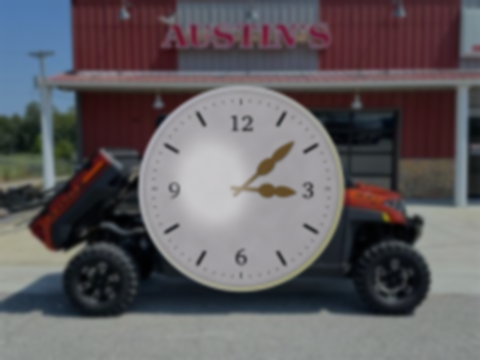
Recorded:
3,08
